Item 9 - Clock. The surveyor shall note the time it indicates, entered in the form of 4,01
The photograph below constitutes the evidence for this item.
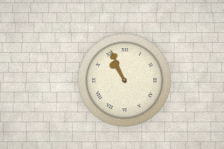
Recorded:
10,56
